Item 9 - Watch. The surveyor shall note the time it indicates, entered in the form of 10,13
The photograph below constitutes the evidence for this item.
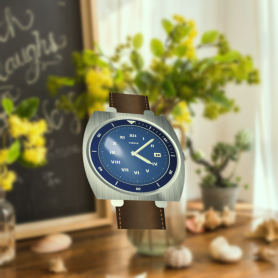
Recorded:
4,08
